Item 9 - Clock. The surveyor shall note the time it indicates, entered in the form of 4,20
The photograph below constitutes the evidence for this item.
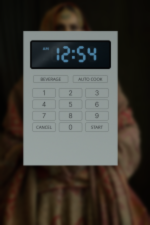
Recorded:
12,54
